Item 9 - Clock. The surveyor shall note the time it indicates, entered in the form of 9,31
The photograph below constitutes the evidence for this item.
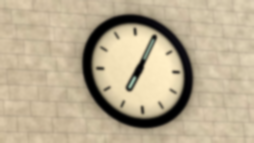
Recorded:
7,05
